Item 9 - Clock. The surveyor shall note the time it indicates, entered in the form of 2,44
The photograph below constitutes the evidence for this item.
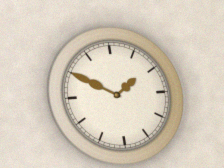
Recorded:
1,50
